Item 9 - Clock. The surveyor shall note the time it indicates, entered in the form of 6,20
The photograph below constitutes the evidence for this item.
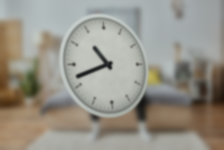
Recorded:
10,42
